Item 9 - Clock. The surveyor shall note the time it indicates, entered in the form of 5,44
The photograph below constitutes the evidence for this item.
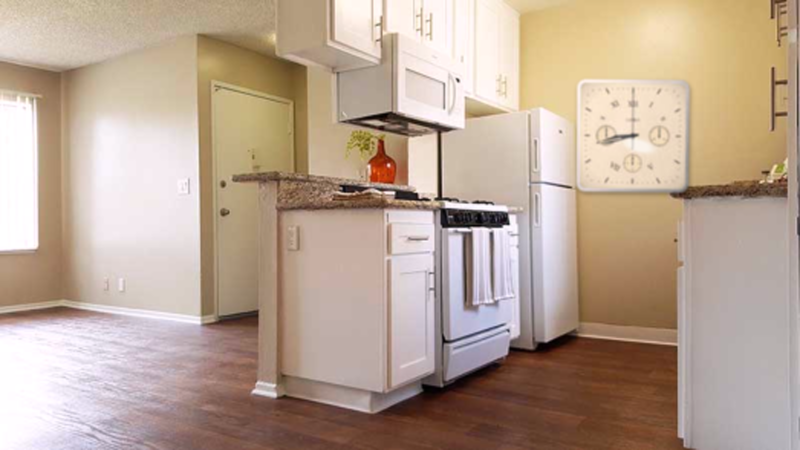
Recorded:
8,43
